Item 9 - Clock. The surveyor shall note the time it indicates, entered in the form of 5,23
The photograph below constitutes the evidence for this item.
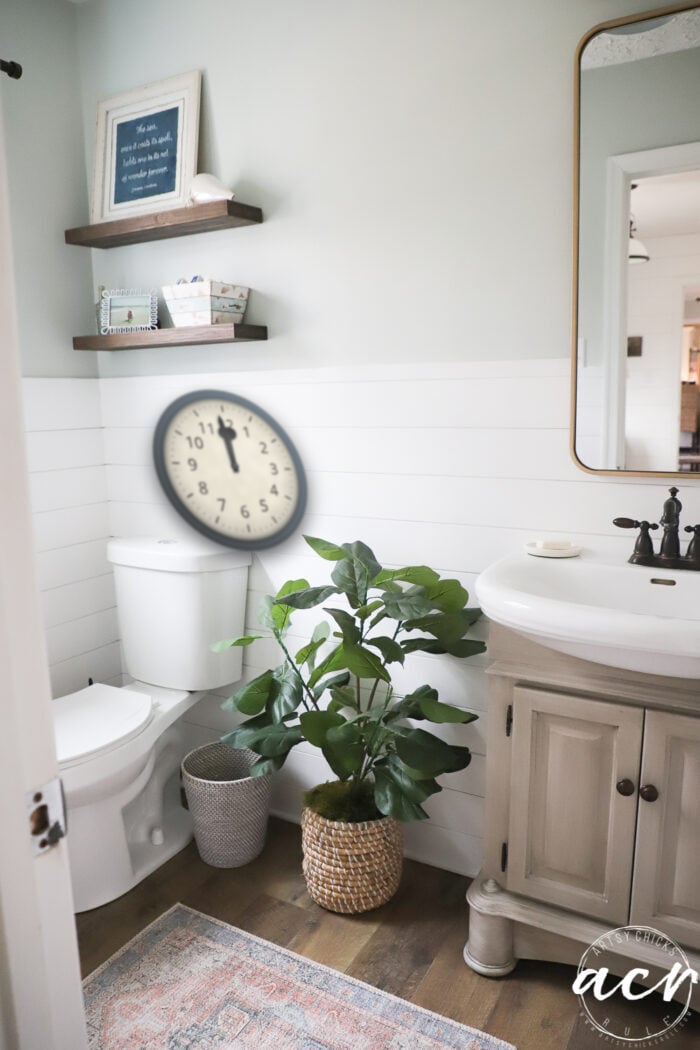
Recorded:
11,59
